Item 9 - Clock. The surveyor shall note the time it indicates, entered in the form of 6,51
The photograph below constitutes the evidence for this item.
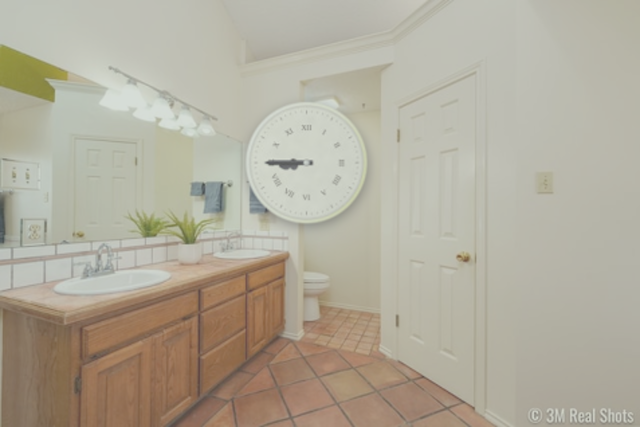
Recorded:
8,45
